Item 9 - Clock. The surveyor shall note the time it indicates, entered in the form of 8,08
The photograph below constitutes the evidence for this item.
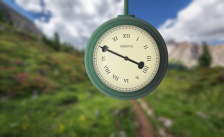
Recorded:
3,49
